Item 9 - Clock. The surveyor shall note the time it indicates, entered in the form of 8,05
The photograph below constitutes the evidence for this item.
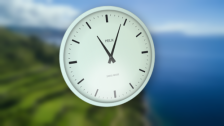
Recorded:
11,04
